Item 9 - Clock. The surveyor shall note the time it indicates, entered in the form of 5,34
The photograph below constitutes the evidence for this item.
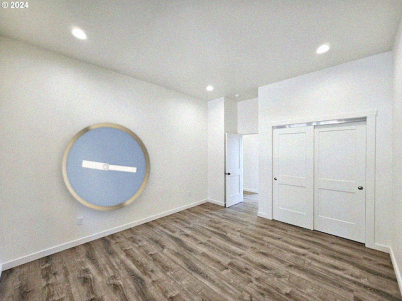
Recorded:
9,16
